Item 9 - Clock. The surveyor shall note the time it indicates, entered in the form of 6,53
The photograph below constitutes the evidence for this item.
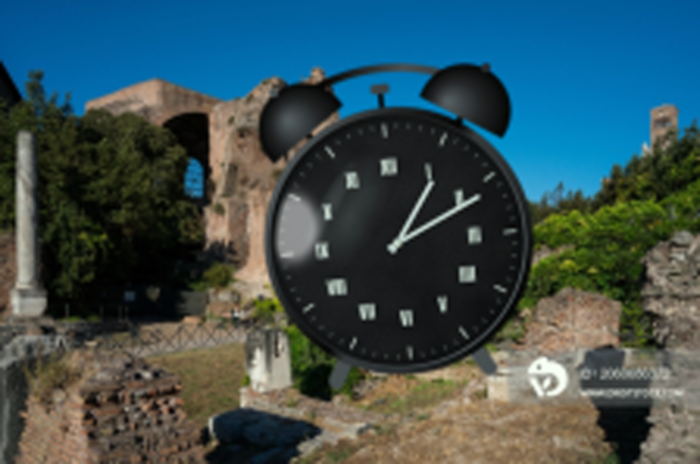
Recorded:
1,11
